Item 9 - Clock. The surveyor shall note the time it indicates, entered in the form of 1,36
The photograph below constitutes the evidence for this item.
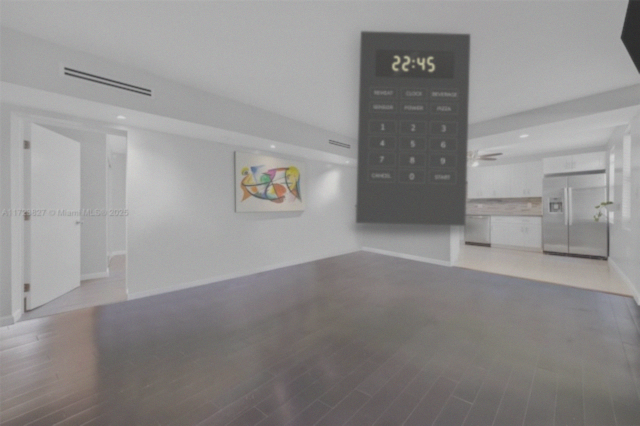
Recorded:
22,45
